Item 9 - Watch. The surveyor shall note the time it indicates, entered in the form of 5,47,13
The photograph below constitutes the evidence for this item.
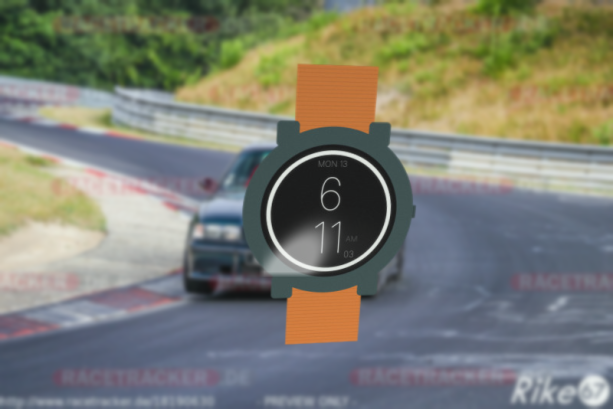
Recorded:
6,11,03
